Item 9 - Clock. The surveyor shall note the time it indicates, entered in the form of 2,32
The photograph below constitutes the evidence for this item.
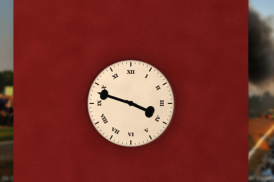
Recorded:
3,48
